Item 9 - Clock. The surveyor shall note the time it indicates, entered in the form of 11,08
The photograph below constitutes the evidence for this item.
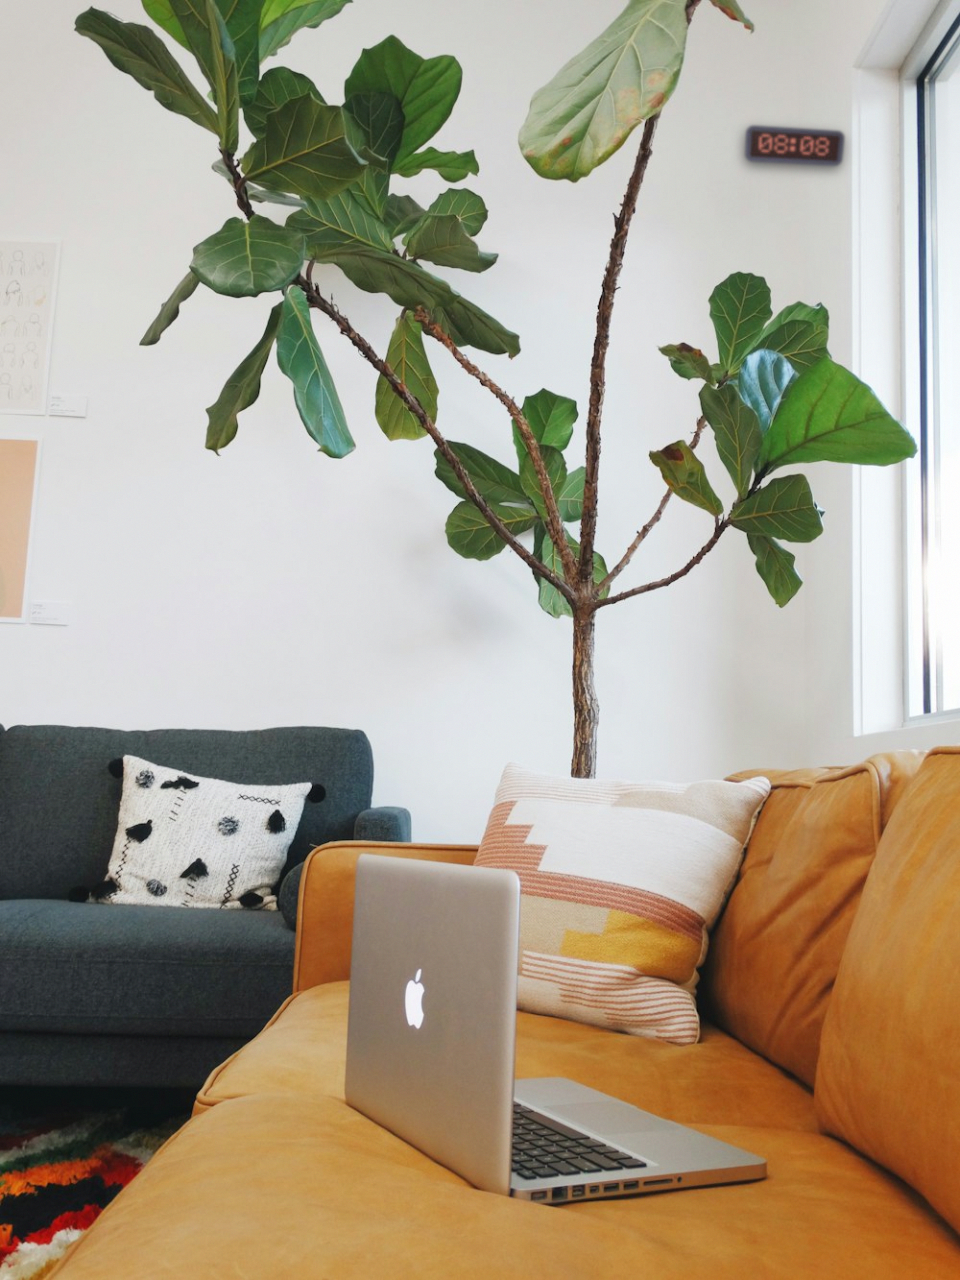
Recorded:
8,08
